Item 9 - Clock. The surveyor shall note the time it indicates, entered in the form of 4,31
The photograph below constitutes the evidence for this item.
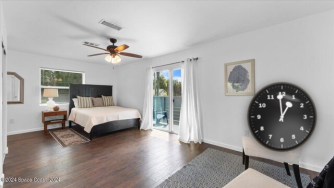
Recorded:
12,59
